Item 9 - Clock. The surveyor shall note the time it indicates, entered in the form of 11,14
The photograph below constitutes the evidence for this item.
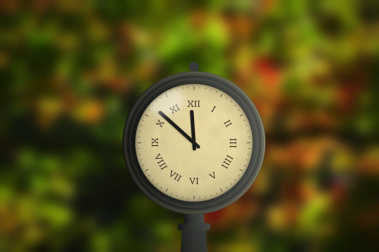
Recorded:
11,52
